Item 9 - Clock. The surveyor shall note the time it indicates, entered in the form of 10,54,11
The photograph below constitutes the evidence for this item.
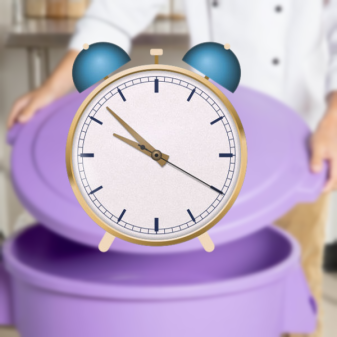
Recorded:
9,52,20
